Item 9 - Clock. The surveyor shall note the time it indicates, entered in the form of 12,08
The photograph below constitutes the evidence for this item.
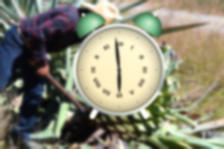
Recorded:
5,59
